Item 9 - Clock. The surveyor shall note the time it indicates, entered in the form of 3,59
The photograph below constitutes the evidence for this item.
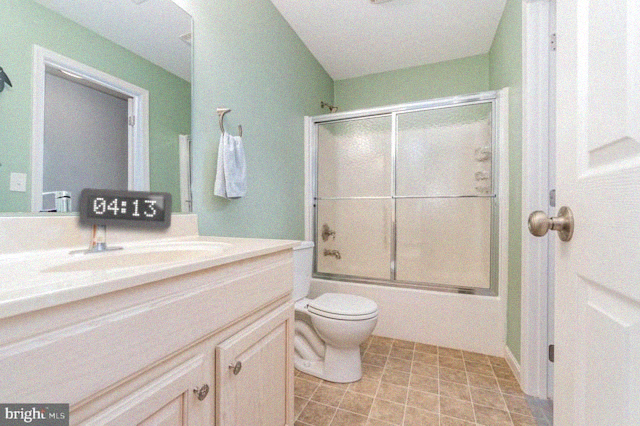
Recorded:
4,13
